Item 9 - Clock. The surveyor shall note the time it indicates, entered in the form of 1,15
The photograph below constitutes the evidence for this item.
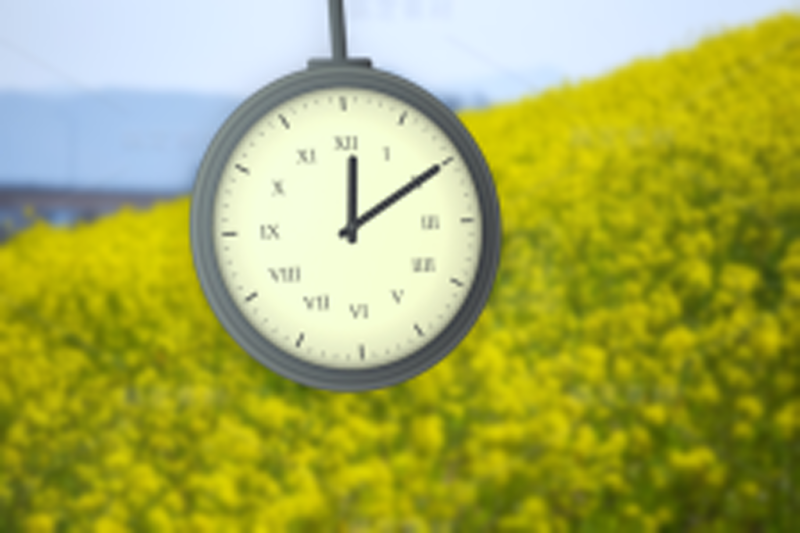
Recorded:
12,10
